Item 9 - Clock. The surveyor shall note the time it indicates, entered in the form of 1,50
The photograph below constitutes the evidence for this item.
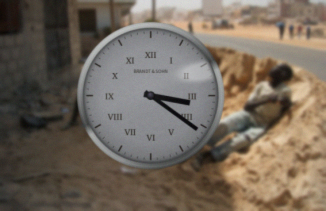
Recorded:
3,21
